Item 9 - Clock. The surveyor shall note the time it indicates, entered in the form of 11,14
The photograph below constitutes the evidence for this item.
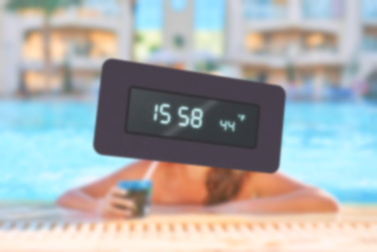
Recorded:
15,58
